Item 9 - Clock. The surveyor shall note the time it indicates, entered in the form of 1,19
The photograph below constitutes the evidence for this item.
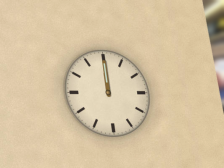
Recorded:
12,00
